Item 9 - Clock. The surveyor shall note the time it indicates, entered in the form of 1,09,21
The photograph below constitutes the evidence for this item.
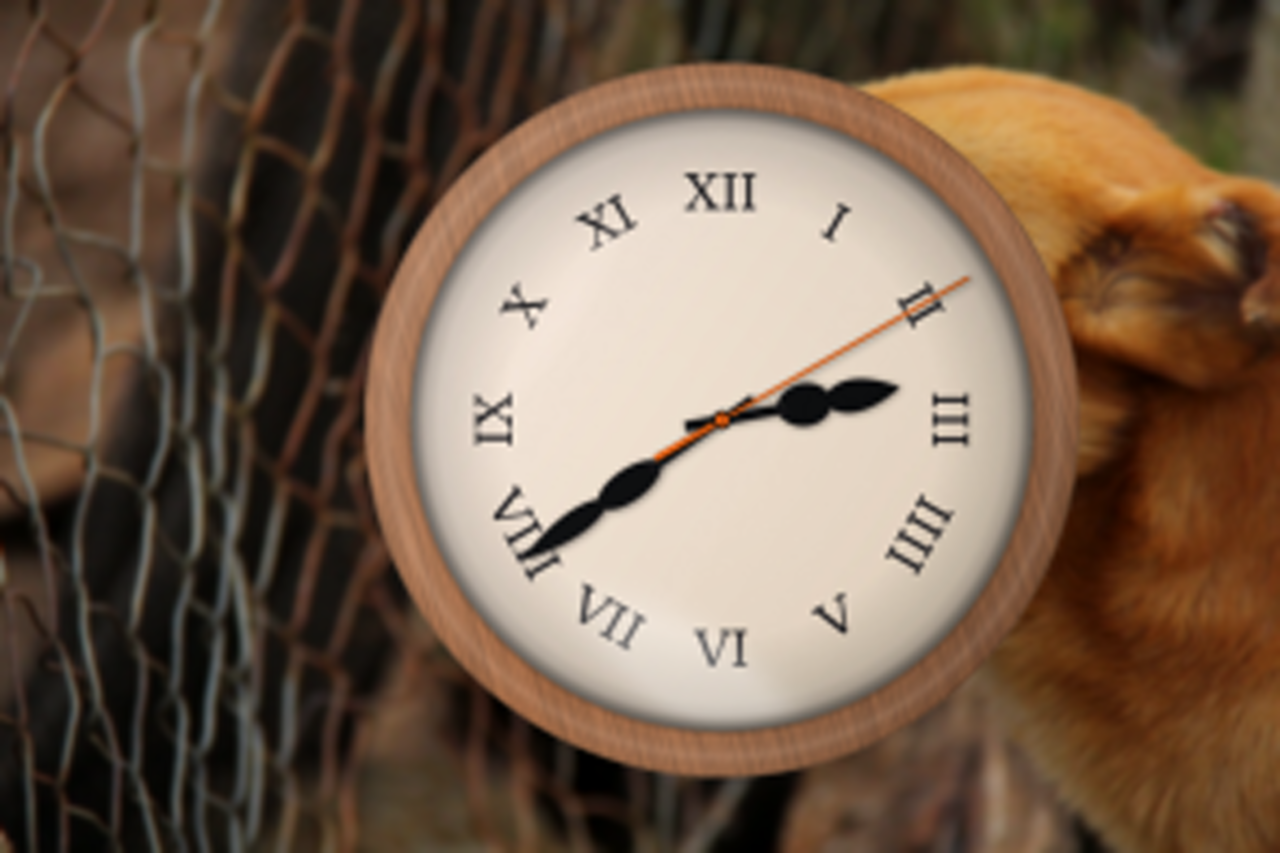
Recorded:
2,39,10
